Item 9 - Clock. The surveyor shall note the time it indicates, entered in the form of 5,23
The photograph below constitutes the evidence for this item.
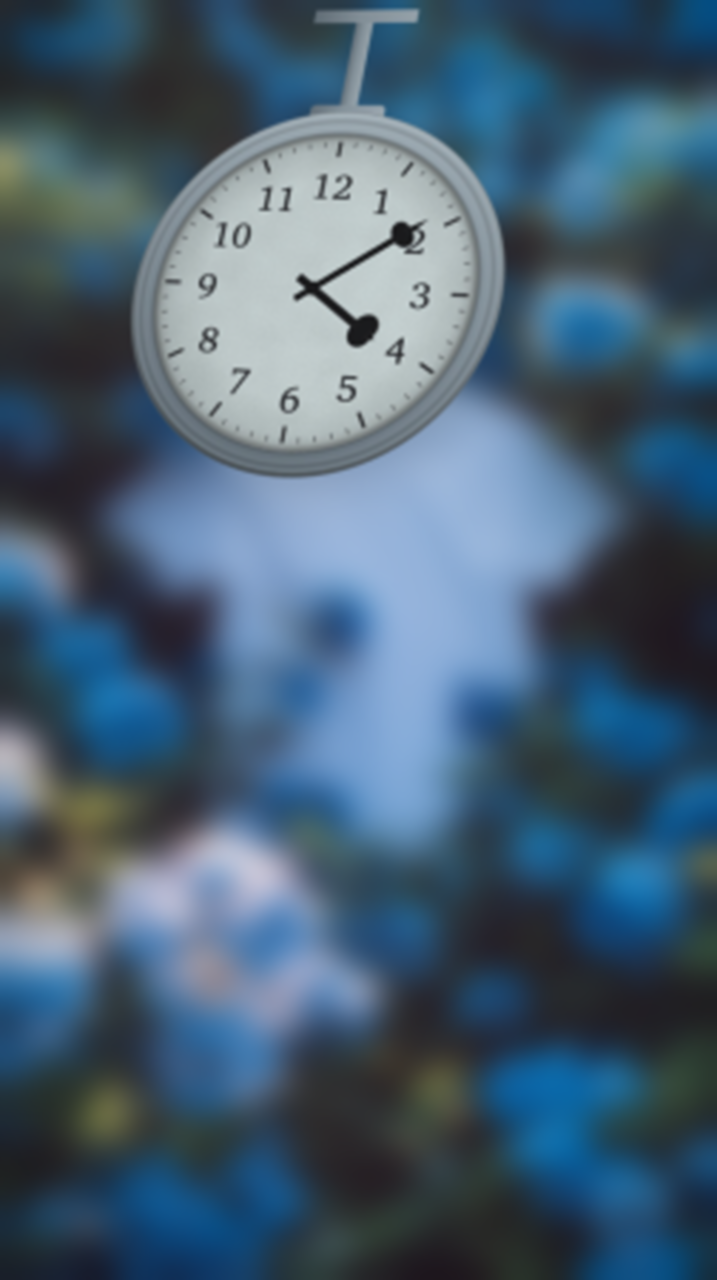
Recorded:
4,09
